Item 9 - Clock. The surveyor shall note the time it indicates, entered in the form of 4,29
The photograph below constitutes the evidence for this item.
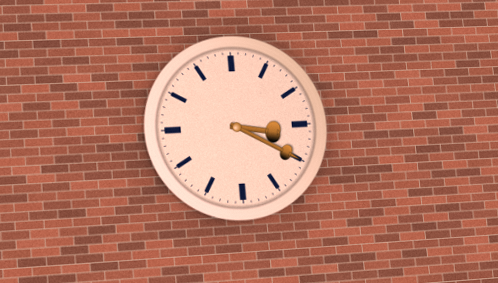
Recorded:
3,20
